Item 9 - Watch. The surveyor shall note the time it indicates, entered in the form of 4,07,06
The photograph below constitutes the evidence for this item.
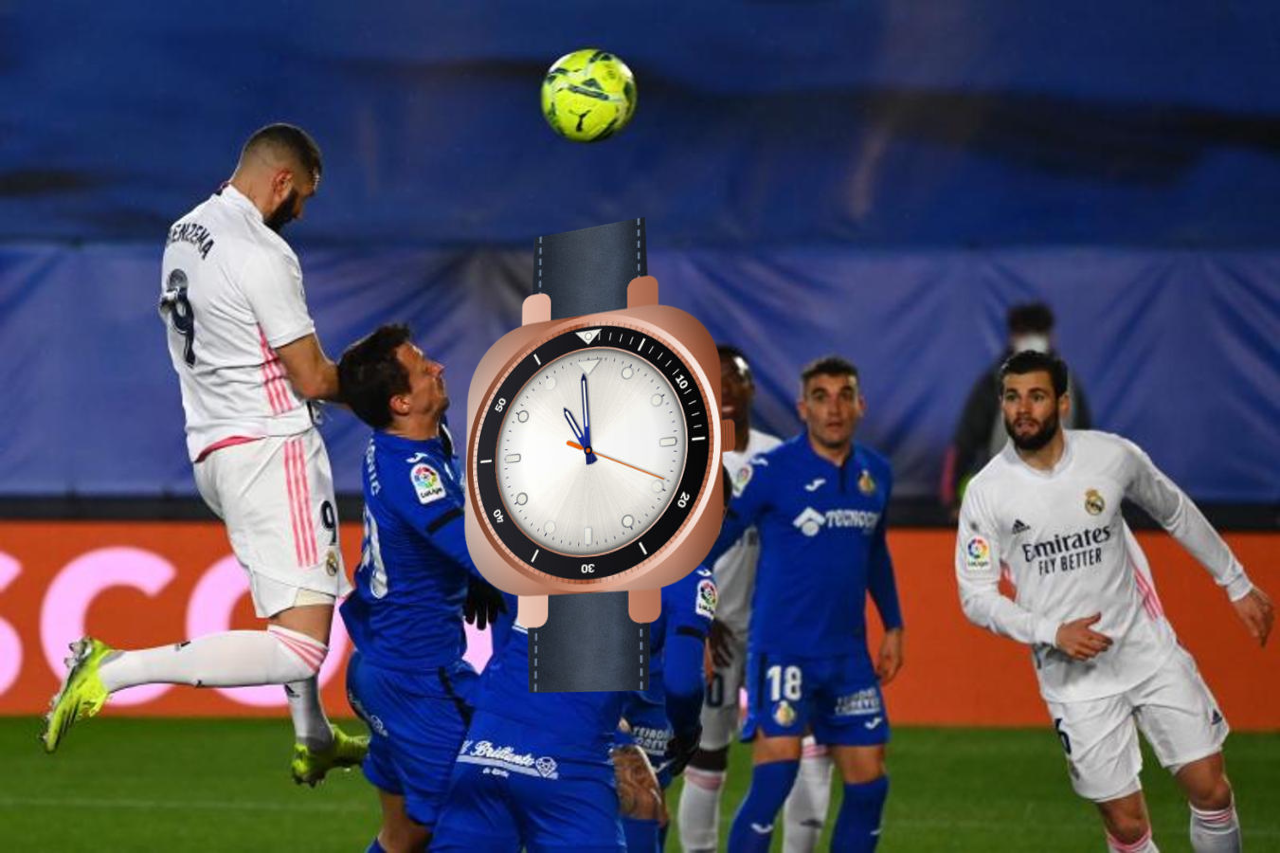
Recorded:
10,59,19
